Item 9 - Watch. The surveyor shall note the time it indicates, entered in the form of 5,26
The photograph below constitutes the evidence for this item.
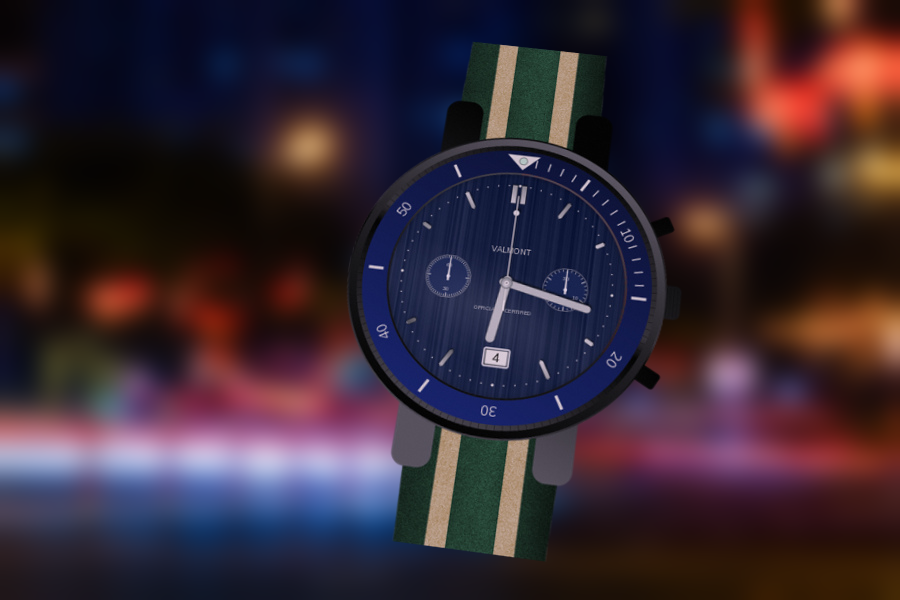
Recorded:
6,17
